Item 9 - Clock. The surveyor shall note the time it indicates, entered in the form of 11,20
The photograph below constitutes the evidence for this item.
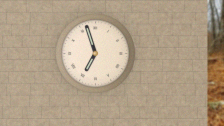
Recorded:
6,57
